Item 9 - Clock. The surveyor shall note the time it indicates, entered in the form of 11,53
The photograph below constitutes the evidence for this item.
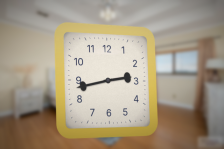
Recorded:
2,43
